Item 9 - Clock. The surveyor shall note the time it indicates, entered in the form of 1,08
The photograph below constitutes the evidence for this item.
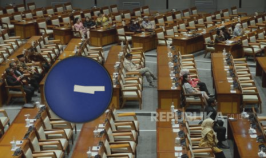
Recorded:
3,15
